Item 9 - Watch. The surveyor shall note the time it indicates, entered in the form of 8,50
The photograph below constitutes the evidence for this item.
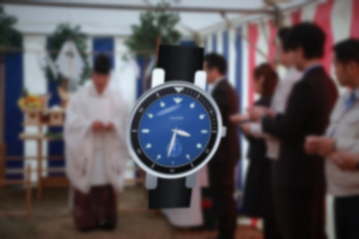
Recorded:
3,32
